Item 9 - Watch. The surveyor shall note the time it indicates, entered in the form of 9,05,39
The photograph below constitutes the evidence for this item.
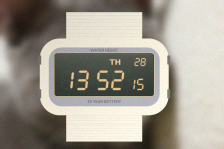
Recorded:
13,52,15
